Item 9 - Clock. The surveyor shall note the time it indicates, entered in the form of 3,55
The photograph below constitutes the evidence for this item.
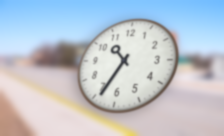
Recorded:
10,34
